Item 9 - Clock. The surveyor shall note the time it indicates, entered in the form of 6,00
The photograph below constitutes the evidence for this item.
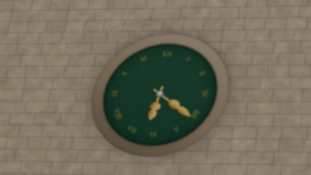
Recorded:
6,21
